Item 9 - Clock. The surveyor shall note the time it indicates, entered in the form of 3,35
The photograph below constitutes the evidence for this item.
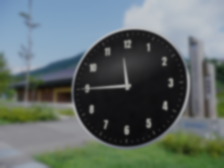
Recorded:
11,45
